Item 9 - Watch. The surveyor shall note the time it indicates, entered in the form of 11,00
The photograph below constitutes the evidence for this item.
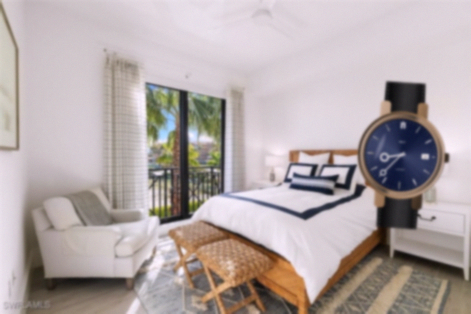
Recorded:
8,37
